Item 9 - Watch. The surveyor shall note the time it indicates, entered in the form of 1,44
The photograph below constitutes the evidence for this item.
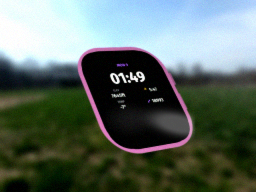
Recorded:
1,49
